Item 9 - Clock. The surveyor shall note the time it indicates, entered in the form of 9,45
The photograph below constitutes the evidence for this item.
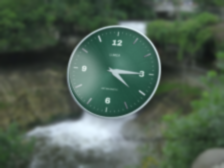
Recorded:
4,15
